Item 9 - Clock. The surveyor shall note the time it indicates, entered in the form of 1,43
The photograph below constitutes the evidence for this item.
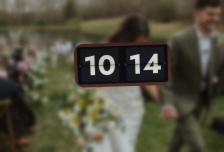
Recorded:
10,14
